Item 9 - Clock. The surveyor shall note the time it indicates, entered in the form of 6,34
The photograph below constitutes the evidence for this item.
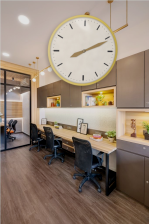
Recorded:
8,11
